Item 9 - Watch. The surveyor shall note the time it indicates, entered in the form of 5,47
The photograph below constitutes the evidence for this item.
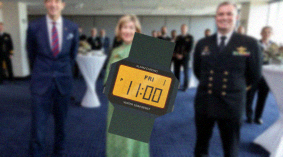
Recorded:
11,00
